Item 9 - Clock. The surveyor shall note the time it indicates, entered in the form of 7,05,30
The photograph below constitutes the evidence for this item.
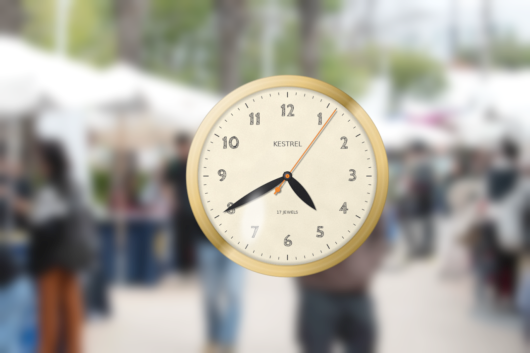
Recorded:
4,40,06
